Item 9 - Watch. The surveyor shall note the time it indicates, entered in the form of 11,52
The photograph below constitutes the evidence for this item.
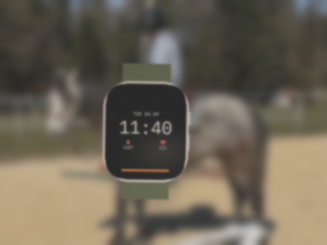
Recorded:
11,40
